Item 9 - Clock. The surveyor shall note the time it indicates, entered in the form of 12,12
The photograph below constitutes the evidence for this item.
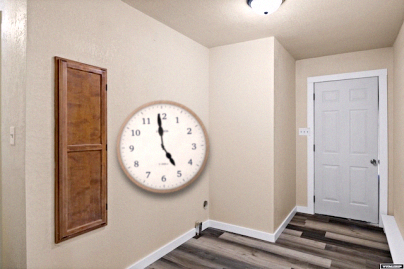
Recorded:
4,59
